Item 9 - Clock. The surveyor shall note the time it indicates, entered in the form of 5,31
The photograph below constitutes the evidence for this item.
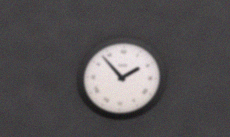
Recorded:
1,53
